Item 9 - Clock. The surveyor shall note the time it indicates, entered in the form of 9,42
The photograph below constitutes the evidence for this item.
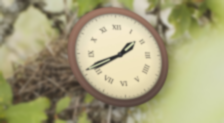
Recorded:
1,41
